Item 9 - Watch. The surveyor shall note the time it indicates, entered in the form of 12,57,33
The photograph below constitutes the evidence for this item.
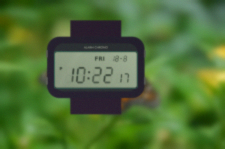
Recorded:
10,22,17
